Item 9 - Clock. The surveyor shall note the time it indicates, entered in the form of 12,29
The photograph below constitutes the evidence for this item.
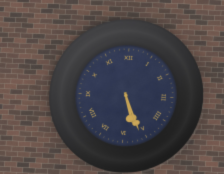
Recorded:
5,26
